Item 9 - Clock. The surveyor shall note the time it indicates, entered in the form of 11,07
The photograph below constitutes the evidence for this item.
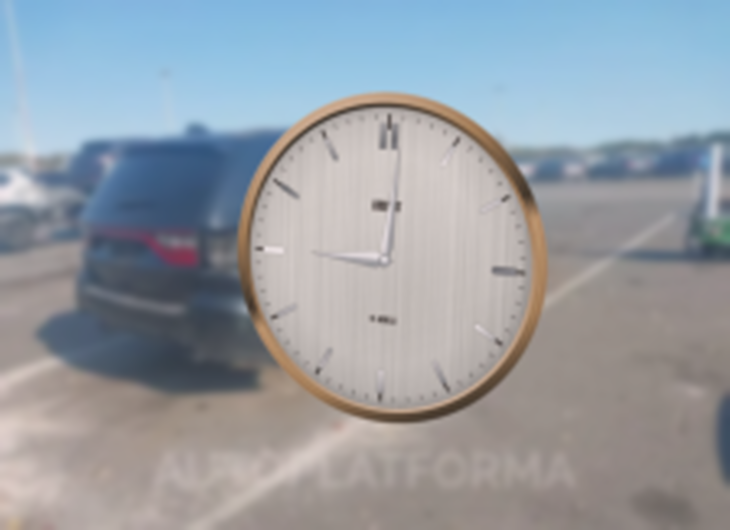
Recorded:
9,01
